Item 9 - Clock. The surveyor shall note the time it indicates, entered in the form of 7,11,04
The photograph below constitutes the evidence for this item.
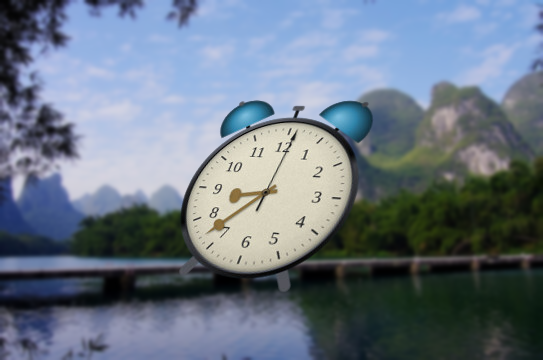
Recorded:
8,37,01
